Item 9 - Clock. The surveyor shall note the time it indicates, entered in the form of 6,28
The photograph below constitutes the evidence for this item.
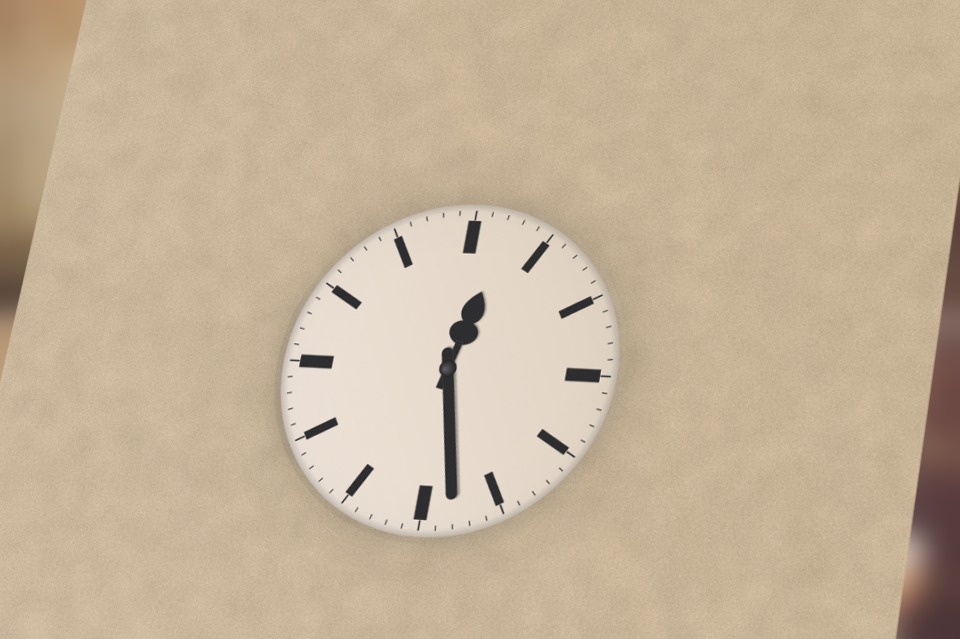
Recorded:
12,28
